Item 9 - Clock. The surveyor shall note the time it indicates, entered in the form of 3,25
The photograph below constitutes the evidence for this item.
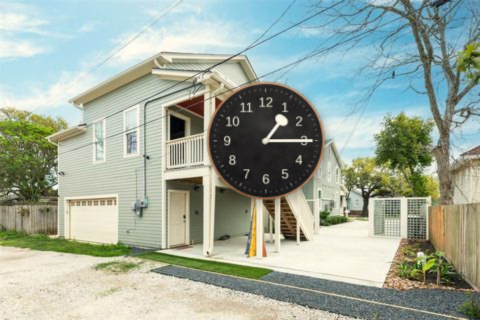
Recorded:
1,15
